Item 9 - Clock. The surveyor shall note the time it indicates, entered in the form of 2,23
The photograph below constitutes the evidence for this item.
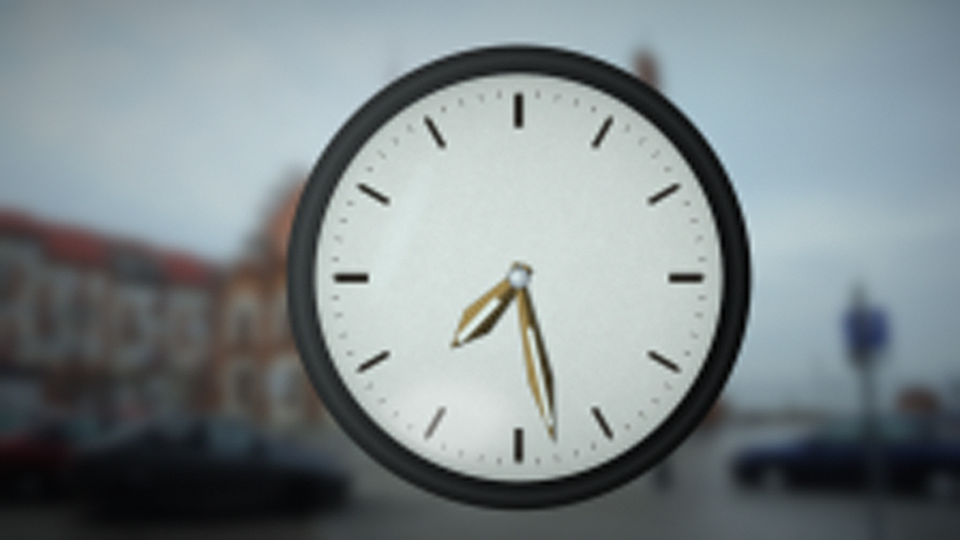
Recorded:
7,28
